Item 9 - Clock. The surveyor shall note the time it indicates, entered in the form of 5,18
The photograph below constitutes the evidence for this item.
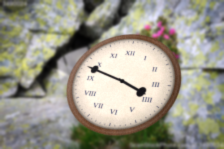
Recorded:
3,48
